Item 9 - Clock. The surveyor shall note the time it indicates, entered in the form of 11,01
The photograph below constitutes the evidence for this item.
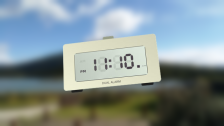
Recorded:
11,10
